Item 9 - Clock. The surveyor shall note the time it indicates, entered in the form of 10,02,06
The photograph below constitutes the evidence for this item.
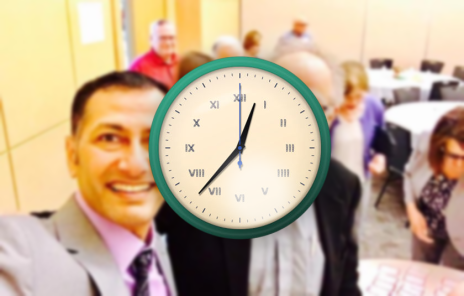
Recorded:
12,37,00
